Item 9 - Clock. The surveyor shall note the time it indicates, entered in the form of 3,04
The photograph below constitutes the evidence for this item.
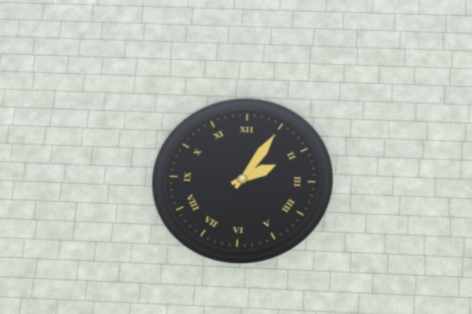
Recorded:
2,05
